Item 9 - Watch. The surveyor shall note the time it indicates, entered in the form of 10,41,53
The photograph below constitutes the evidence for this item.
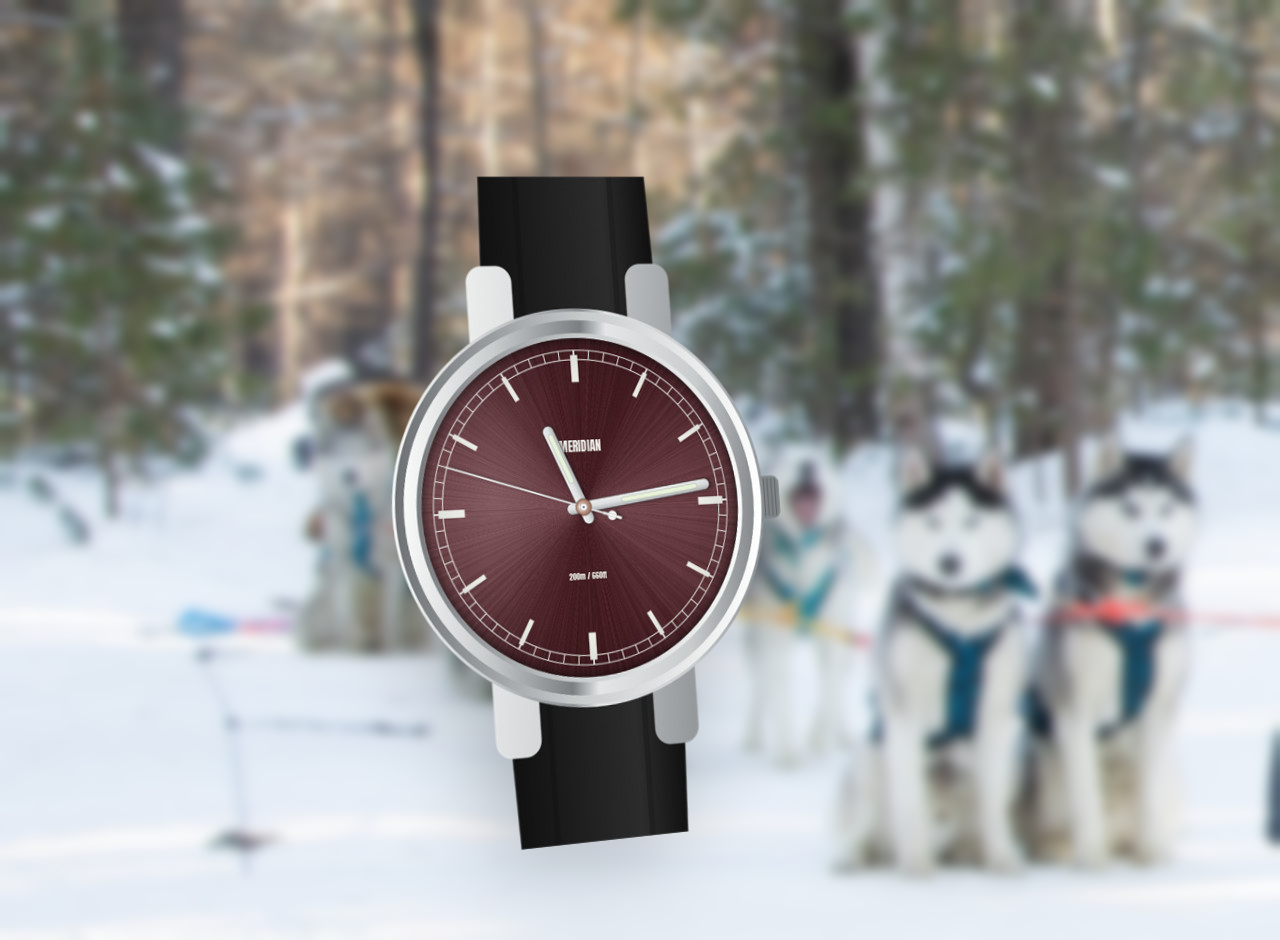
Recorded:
11,13,48
